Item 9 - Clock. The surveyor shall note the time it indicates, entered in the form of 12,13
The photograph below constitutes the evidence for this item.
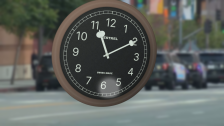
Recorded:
11,10
